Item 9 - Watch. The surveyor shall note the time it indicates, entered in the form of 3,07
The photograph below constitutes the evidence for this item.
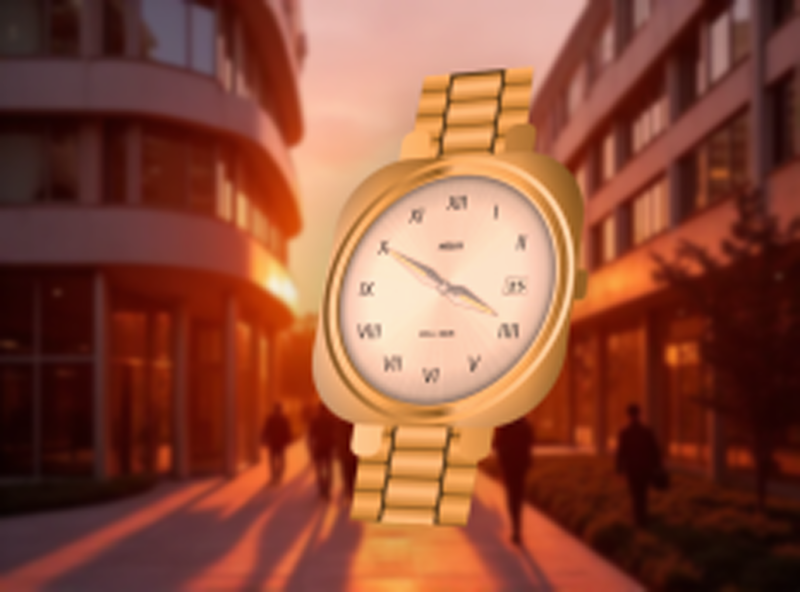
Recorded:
3,50
